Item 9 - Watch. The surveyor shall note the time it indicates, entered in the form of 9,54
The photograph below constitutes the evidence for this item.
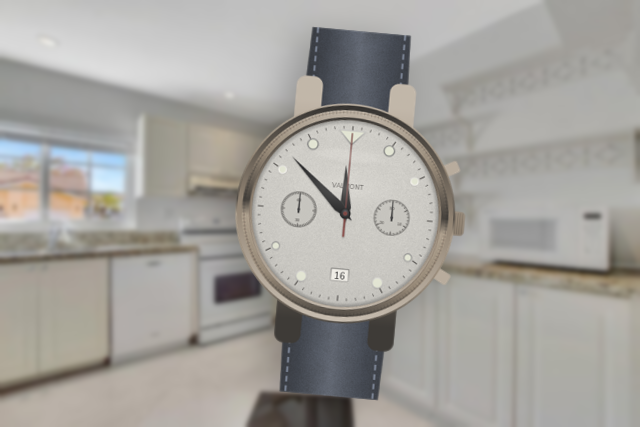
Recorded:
11,52
